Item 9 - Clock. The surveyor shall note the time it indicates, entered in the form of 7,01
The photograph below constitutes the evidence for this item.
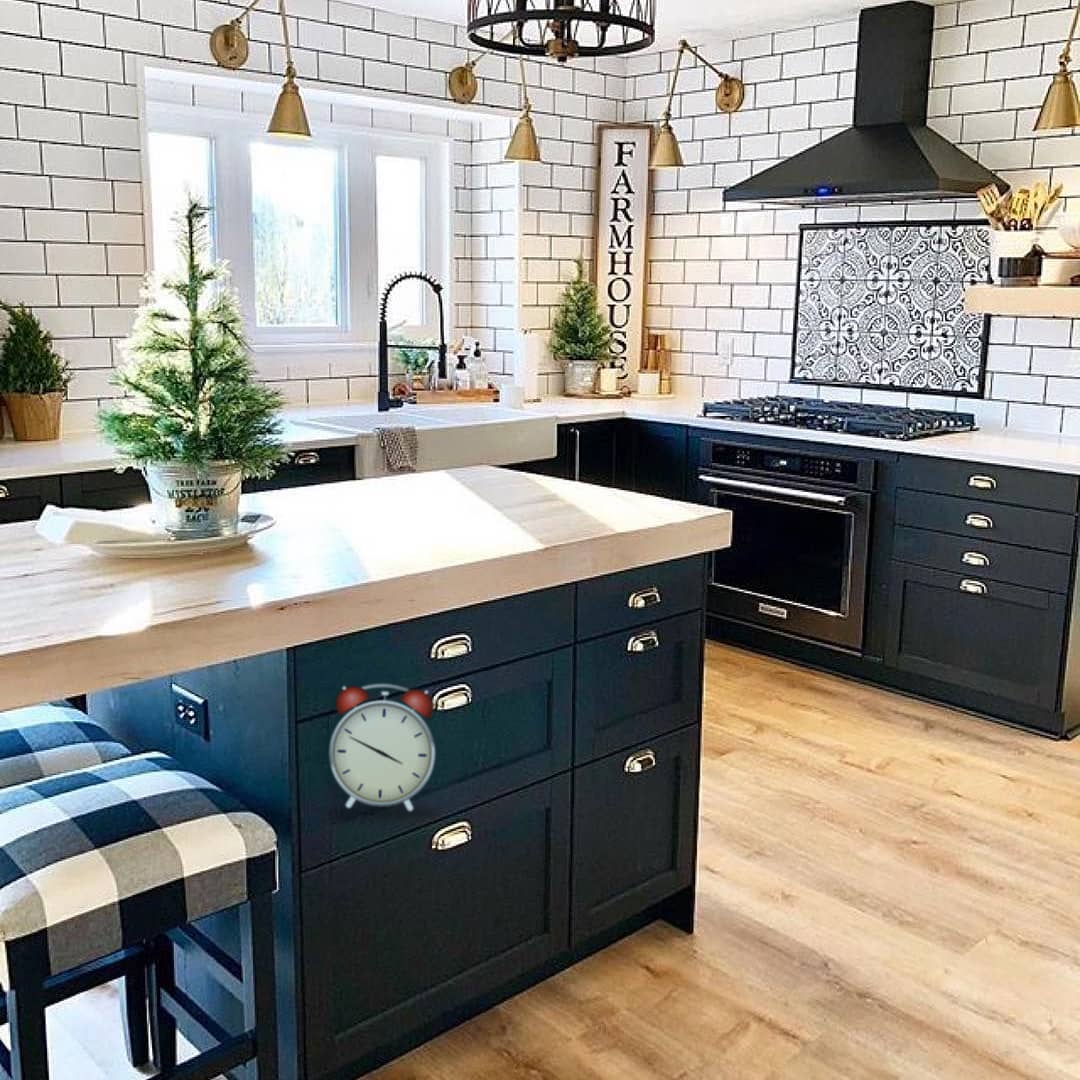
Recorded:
3,49
